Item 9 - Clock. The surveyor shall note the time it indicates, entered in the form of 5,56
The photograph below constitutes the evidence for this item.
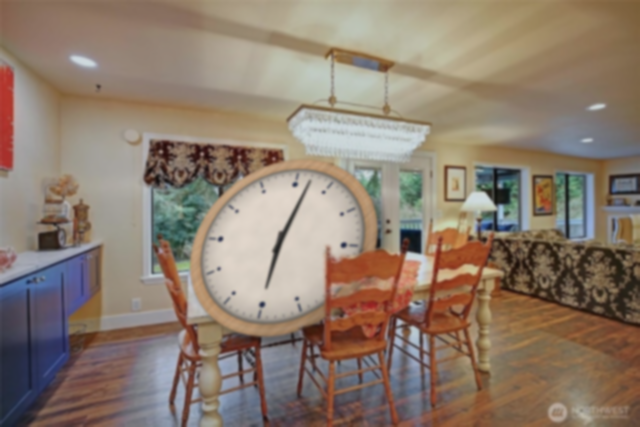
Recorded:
6,02
